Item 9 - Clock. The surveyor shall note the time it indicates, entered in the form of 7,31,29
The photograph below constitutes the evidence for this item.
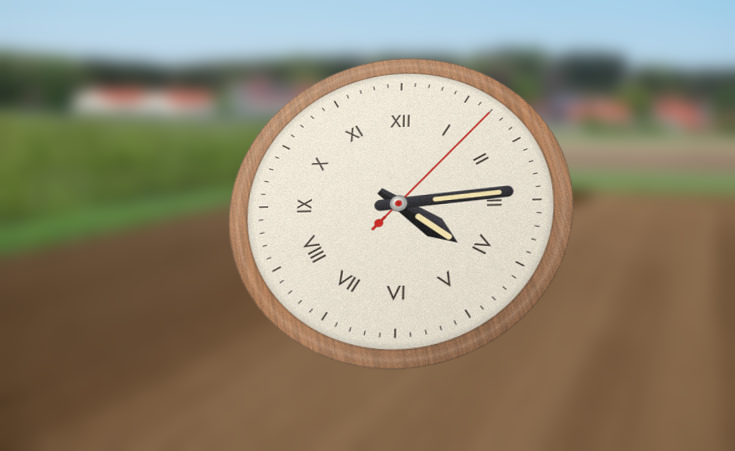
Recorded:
4,14,07
